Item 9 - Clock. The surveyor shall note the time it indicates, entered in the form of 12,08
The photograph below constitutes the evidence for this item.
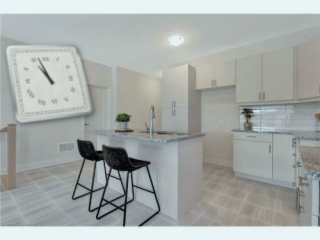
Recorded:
10,57
